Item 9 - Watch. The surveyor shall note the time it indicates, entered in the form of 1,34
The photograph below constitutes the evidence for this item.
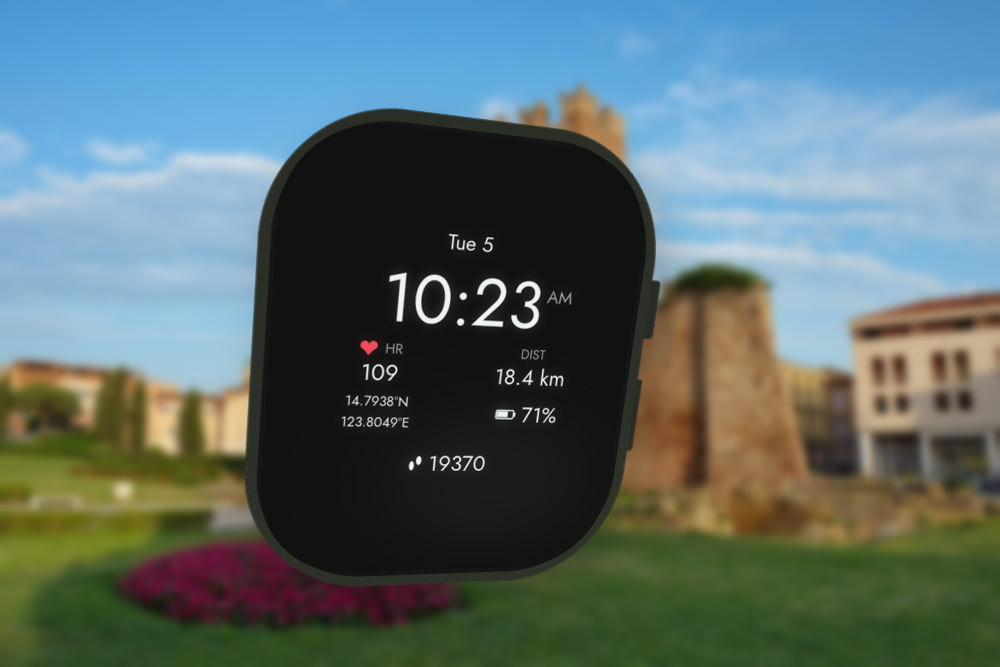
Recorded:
10,23
